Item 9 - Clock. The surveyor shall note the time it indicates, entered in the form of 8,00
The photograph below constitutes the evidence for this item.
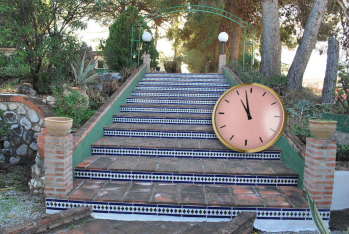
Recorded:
10,58
